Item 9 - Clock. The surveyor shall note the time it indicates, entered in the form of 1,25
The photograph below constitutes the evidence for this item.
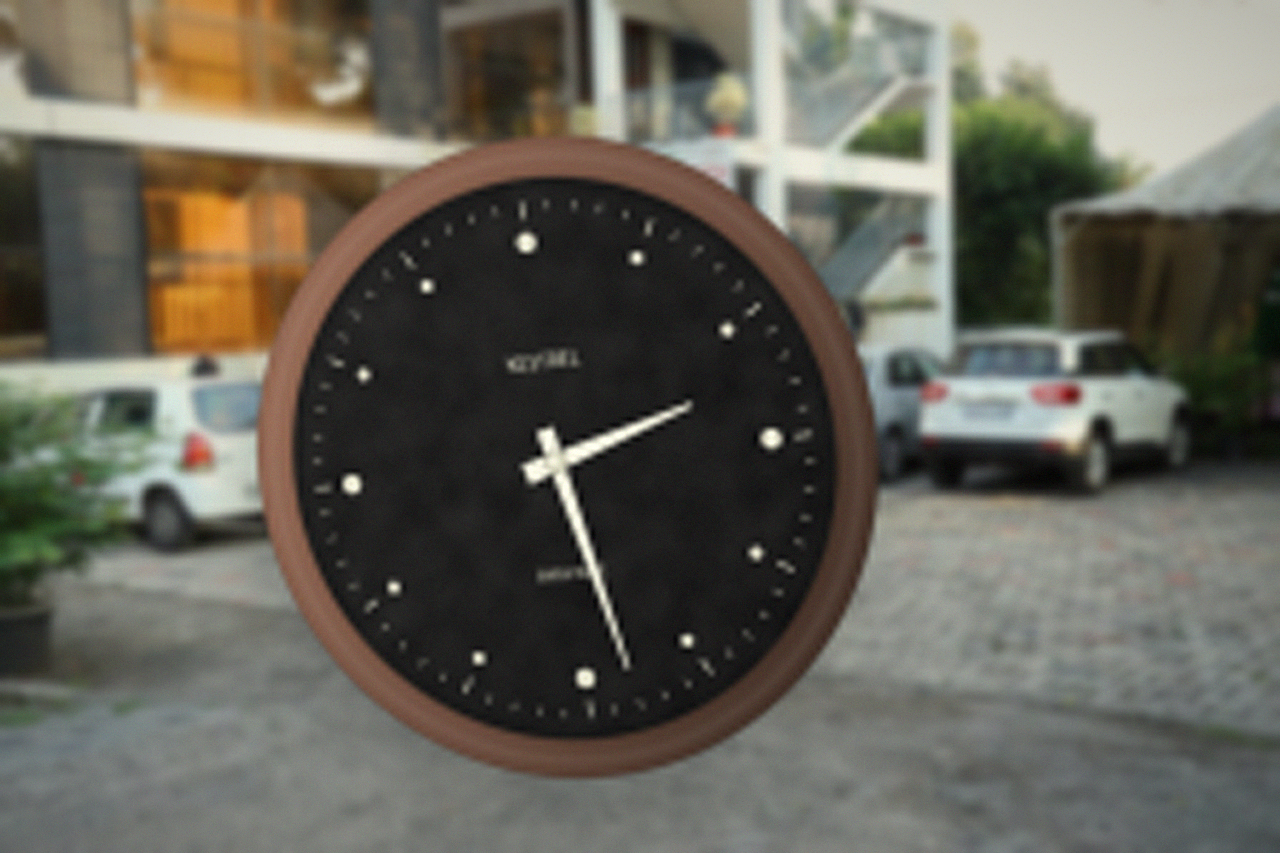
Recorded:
2,28
